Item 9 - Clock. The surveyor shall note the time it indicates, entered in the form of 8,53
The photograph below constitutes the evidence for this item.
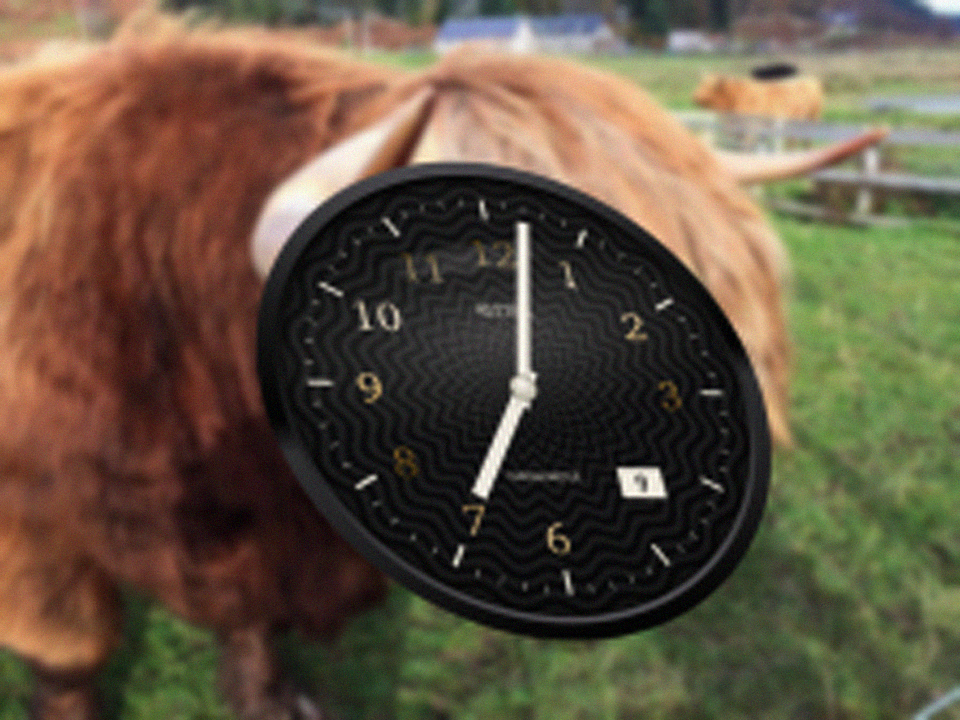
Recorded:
7,02
